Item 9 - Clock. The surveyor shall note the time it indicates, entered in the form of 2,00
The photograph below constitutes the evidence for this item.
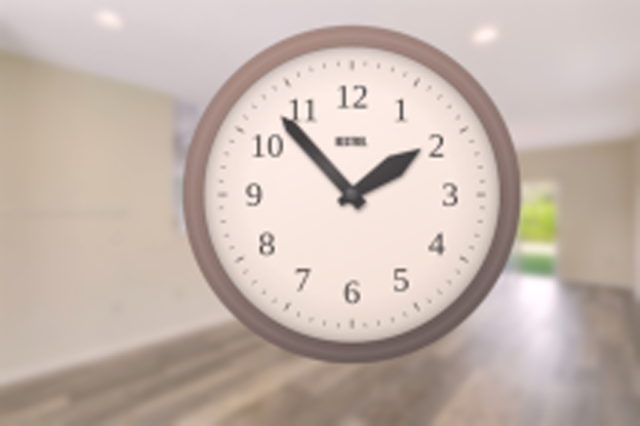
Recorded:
1,53
